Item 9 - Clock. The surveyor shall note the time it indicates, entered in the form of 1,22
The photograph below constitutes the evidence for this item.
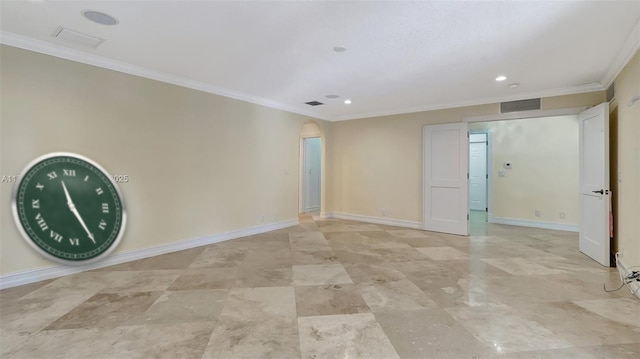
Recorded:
11,25
